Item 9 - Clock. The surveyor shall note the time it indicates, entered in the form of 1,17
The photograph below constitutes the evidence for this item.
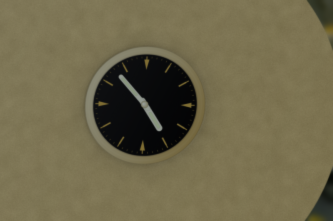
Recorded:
4,53
